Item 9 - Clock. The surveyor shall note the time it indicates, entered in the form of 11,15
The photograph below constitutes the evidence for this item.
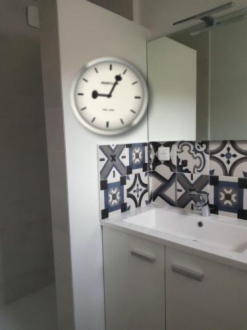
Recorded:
9,04
